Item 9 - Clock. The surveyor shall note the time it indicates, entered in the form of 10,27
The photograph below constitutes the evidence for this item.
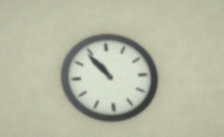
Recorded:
10,54
